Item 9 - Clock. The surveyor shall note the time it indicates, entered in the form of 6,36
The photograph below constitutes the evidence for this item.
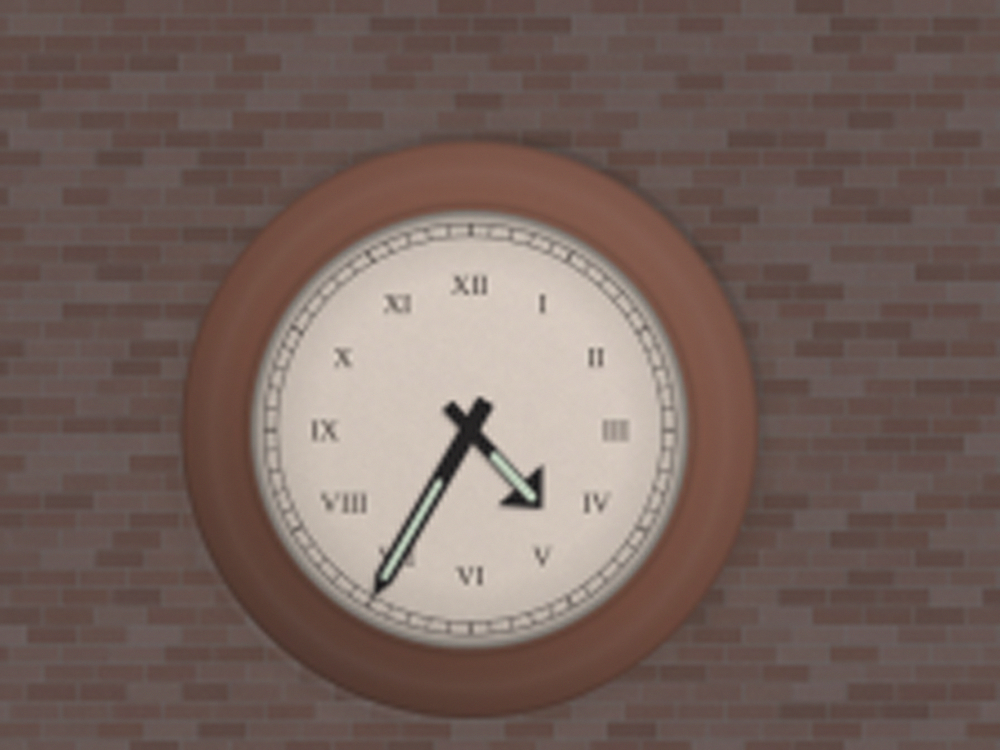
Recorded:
4,35
